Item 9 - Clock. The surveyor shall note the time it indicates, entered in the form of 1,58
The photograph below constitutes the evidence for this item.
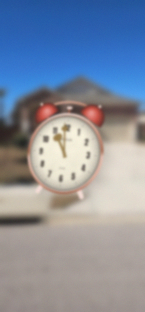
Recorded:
10,59
